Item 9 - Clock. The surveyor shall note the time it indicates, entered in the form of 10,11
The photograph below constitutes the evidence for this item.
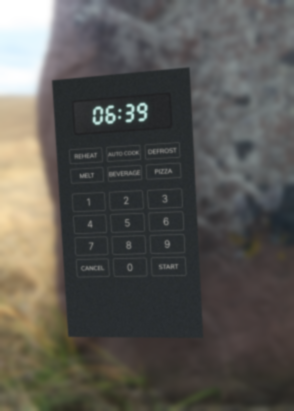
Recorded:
6,39
